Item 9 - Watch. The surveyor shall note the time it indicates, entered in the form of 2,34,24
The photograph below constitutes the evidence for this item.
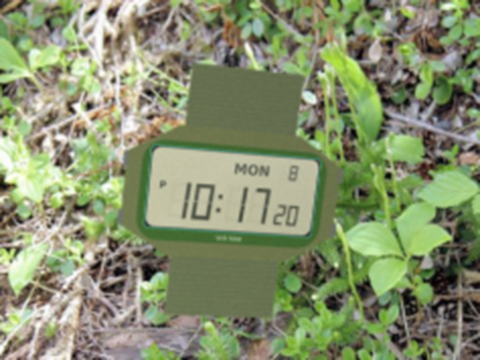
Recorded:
10,17,20
